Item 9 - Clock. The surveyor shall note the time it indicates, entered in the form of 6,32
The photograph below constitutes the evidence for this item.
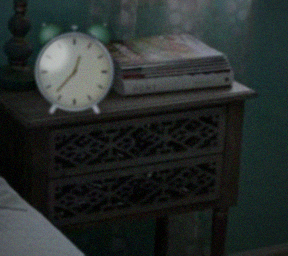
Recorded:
12,37
